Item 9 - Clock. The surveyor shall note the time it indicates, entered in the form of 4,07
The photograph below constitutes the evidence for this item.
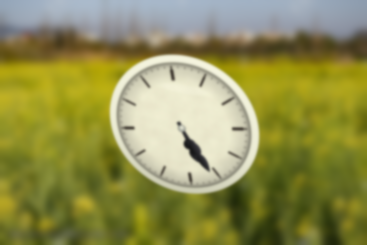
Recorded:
5,26
